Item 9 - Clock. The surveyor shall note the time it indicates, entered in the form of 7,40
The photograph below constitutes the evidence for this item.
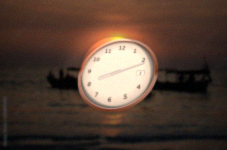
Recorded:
8,11
